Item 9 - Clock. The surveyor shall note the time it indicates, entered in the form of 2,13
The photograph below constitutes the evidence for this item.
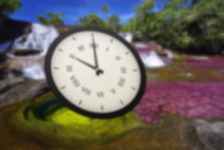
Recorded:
10,00
